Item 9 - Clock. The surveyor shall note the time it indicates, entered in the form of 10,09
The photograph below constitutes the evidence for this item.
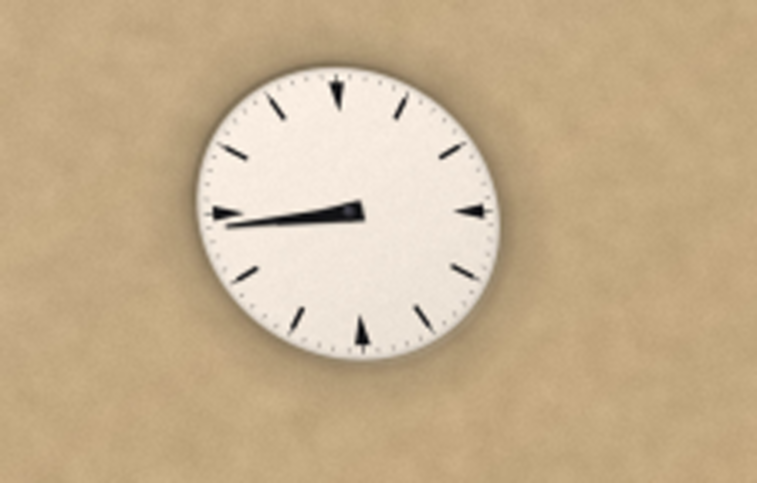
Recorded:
8,44
